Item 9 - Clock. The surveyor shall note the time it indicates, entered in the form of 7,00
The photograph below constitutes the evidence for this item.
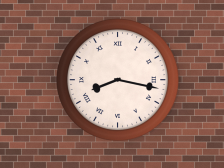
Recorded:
8,17
